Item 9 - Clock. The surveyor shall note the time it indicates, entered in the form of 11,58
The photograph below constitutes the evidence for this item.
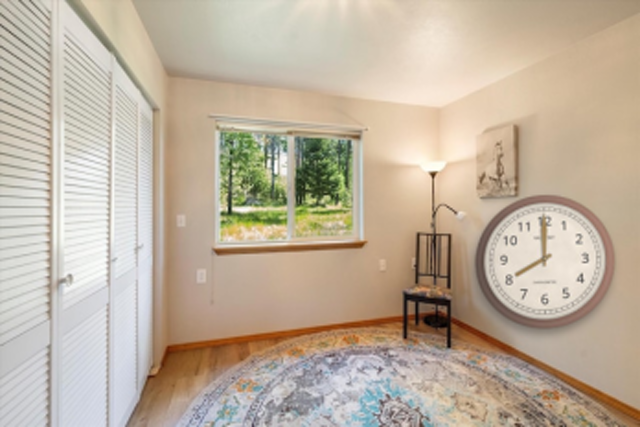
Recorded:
8,00
